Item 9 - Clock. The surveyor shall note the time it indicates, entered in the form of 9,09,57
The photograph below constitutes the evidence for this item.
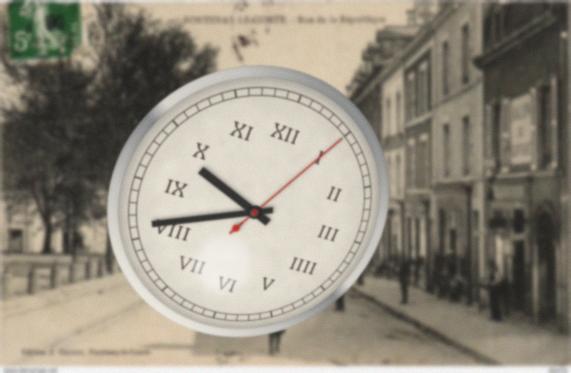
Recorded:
9,41,05
